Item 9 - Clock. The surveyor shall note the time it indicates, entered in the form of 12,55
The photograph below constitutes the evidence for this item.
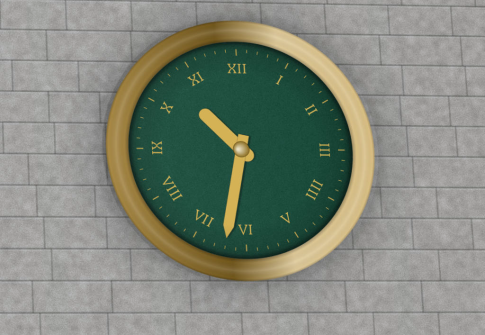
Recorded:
10,32
